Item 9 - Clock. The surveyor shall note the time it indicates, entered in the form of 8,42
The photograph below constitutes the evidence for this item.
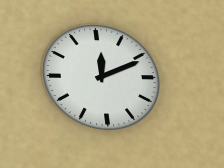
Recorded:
12,11
